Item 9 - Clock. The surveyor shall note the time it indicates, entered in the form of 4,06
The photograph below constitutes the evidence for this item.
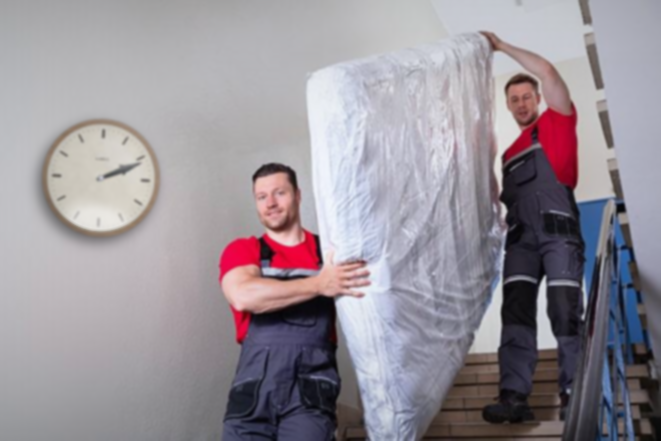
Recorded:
2,11
